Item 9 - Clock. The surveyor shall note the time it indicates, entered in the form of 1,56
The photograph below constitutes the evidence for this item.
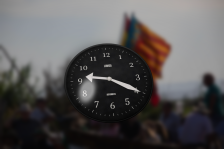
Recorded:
9,20
